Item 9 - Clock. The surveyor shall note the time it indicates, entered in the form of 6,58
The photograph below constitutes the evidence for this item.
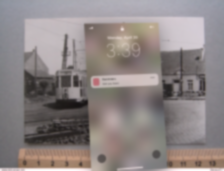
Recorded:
3,39
